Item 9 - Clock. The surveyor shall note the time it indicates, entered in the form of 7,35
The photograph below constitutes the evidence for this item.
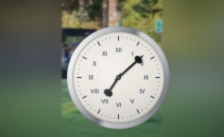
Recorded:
7,08
